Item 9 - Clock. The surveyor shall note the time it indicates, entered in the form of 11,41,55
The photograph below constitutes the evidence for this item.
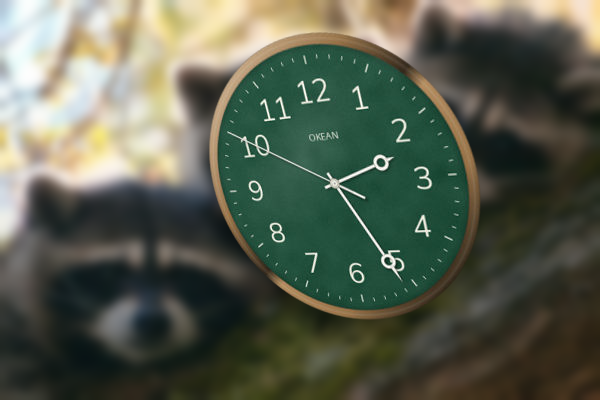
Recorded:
2,25,50
